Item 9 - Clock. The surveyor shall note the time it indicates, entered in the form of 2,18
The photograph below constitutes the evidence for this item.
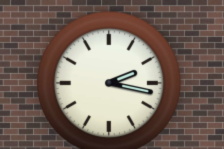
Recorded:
2,17
